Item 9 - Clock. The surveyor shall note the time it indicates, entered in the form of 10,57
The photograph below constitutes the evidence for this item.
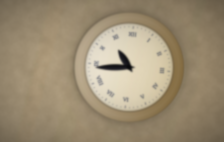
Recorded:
10,44
